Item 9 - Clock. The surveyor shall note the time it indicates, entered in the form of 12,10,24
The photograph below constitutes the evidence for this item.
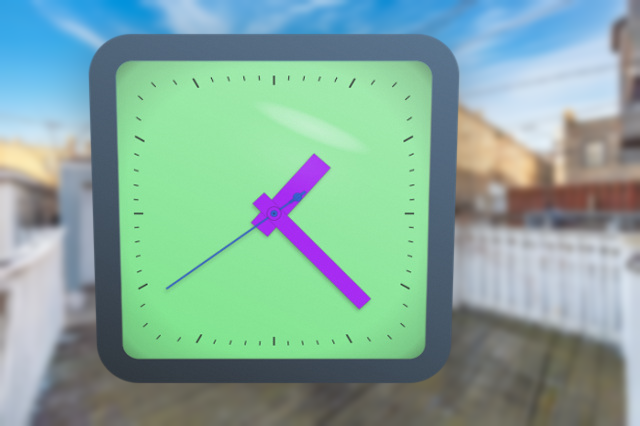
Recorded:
1,22,39
